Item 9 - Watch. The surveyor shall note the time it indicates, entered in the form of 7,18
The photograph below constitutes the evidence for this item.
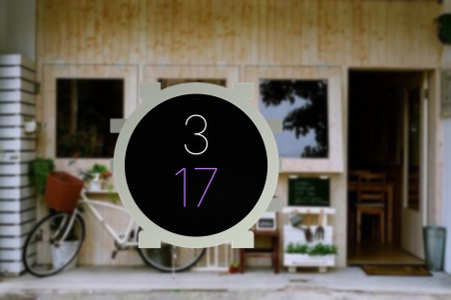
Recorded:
3,17
